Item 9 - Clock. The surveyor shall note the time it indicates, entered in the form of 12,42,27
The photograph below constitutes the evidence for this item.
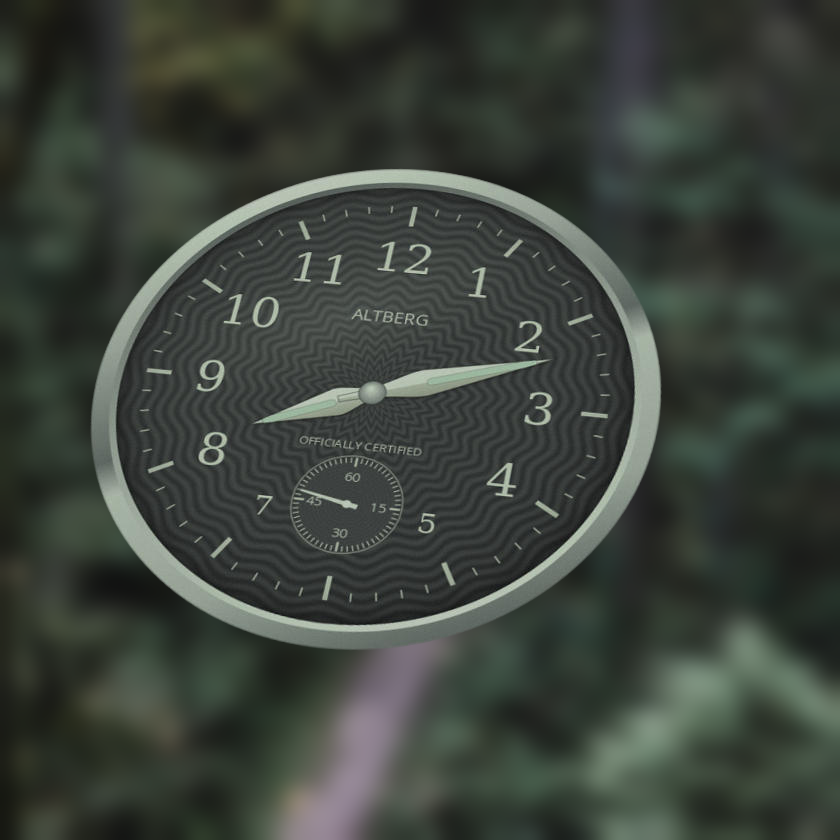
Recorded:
8,11,47
